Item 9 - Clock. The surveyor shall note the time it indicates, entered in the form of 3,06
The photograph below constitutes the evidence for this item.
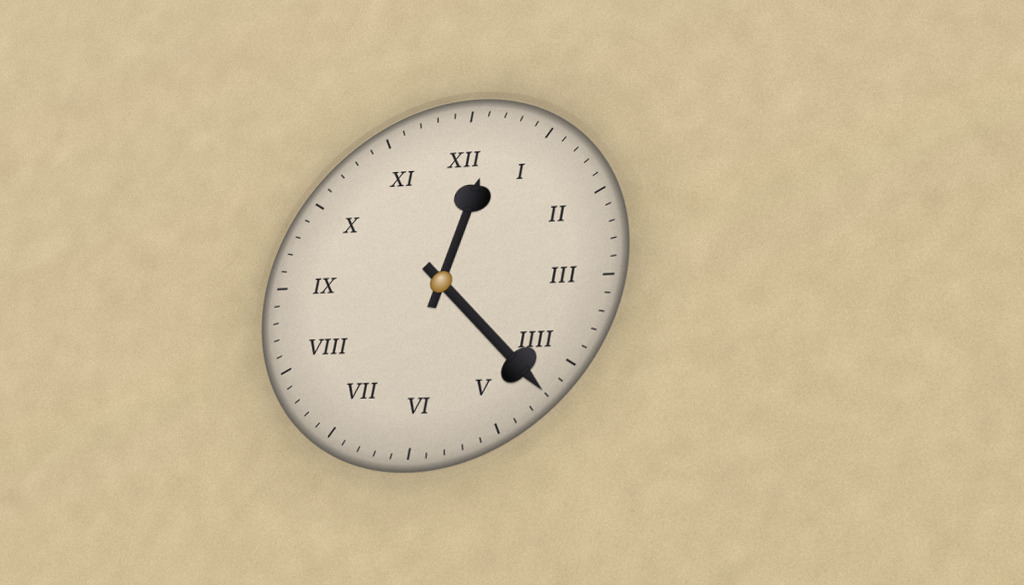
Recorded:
12,22
